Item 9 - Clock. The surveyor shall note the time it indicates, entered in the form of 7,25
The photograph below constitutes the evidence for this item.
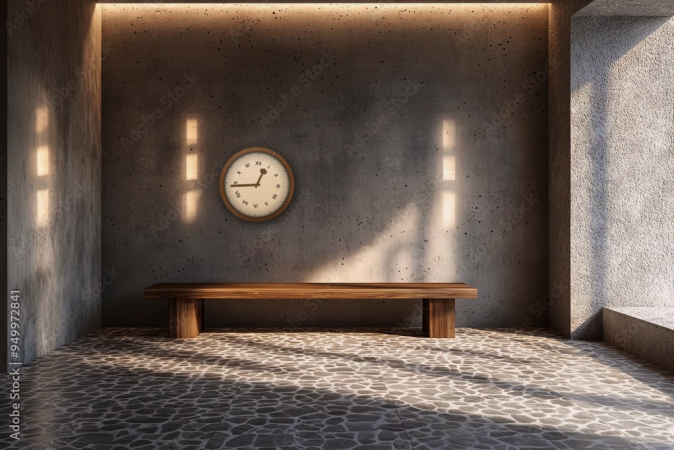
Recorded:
12,44
